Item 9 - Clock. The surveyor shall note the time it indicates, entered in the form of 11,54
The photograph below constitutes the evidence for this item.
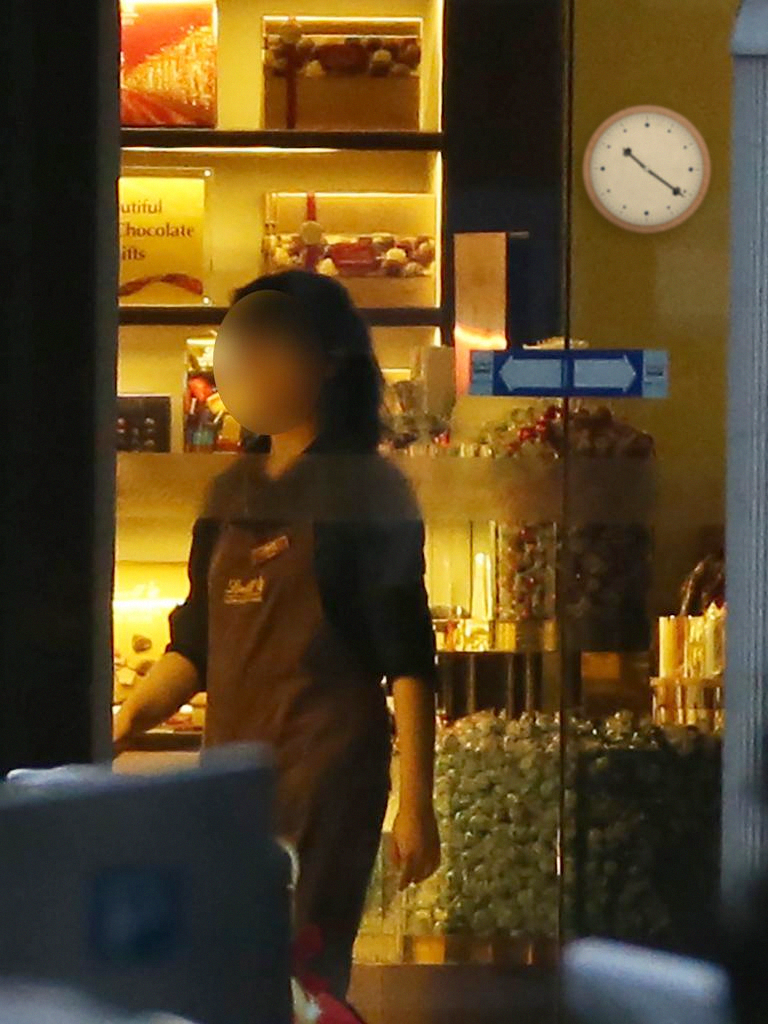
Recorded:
10,21
